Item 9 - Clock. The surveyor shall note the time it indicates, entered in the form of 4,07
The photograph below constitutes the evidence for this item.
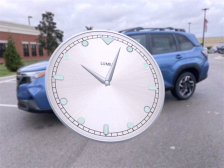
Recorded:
10,03
